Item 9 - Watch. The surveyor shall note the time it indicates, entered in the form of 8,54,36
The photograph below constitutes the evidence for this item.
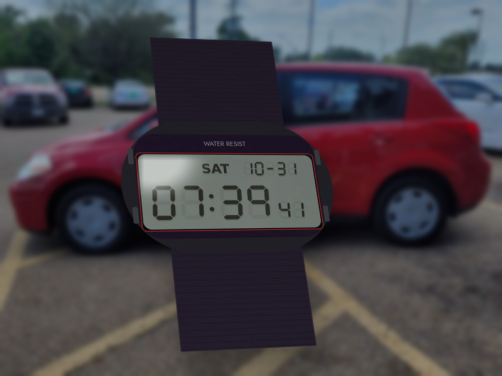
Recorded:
7,39,41
